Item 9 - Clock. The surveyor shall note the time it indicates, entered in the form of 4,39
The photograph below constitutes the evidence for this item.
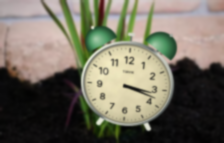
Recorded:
3,18
